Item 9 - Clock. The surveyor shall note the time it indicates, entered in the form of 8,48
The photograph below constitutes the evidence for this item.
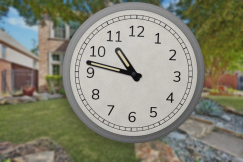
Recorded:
10,47
